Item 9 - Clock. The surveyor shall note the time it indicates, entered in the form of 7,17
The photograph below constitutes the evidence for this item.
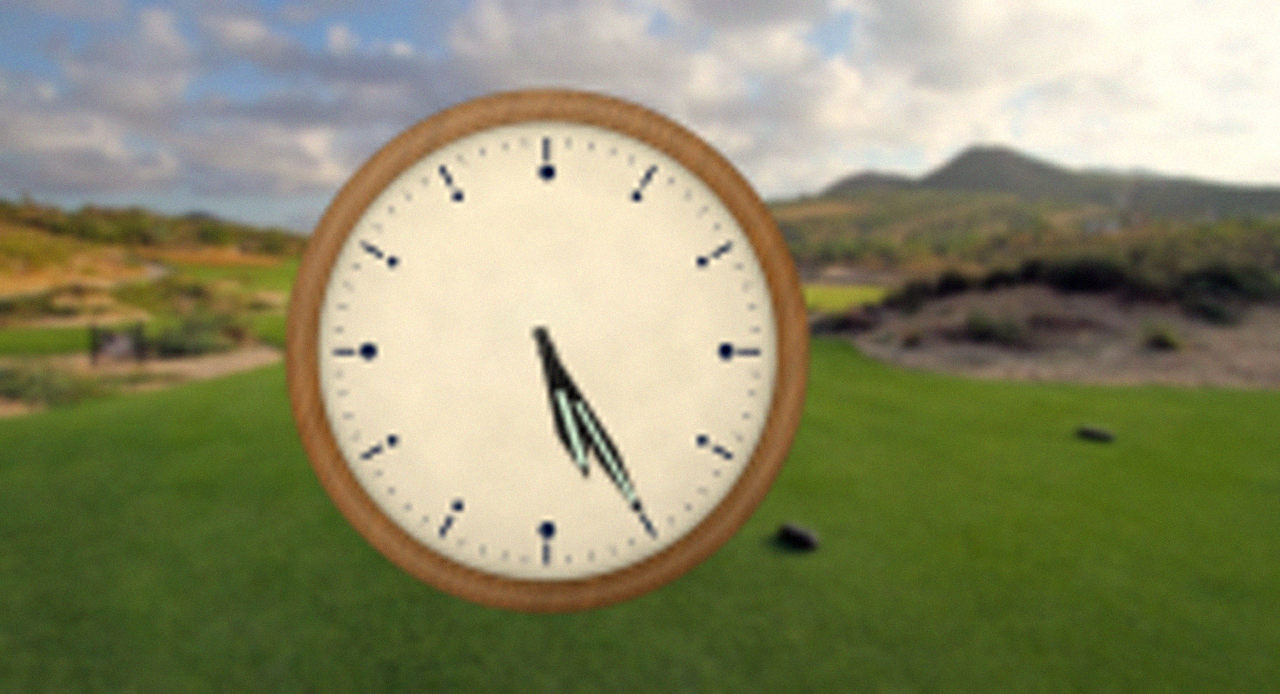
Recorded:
5,25
